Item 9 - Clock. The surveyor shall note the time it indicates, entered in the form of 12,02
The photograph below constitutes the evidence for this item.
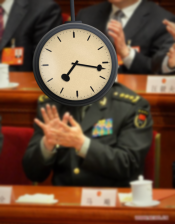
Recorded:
7,17
